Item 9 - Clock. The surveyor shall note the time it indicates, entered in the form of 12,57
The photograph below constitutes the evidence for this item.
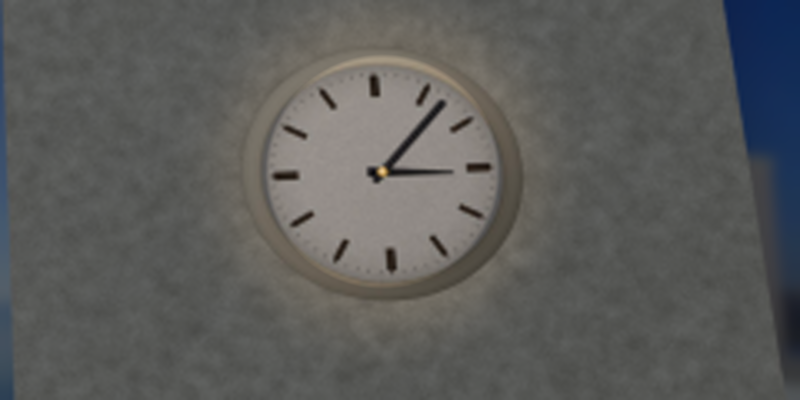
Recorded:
3,07
